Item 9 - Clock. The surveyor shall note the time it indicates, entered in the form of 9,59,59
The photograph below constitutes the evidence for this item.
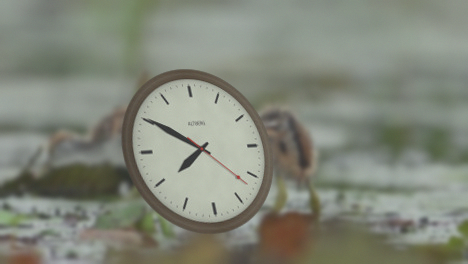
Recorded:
7,50,22
